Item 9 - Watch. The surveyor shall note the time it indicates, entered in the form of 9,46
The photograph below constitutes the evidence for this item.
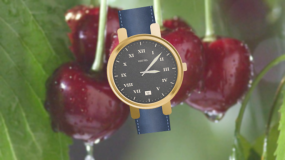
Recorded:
3,08
